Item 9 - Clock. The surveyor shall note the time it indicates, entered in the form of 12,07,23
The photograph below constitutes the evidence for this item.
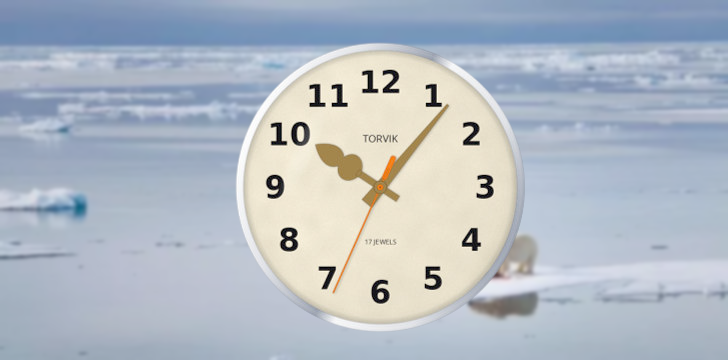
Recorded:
10,06,34
